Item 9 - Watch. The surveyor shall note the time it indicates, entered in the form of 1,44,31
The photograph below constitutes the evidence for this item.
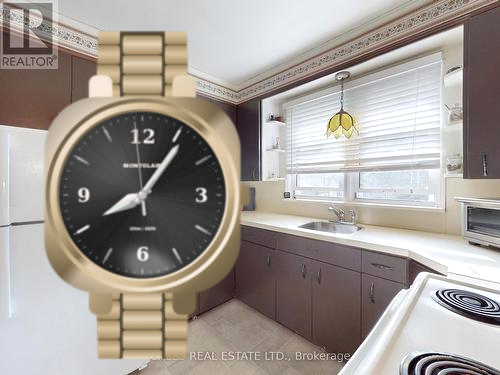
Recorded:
8,05,59
